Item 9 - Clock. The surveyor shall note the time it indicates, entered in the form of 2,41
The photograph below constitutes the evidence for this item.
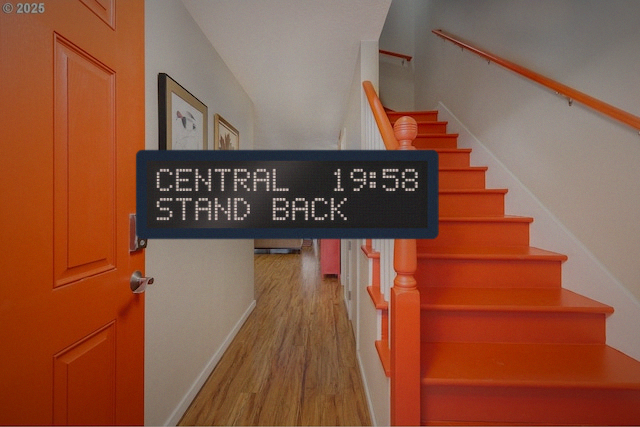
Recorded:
19,58
